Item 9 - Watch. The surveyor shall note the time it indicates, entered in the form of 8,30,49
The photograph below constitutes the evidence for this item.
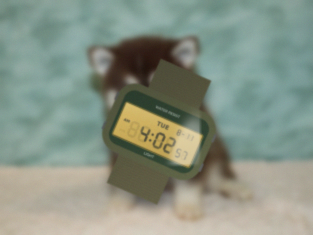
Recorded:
4,02,57
